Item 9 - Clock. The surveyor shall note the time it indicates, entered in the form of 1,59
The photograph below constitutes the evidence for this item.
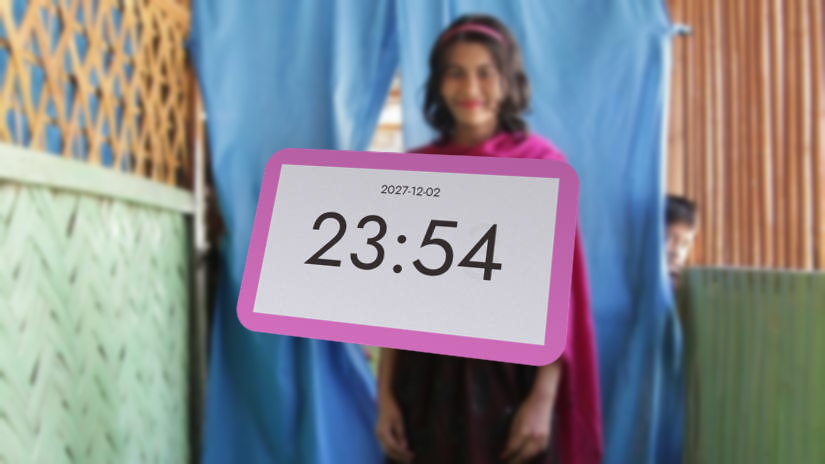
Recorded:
23,54
